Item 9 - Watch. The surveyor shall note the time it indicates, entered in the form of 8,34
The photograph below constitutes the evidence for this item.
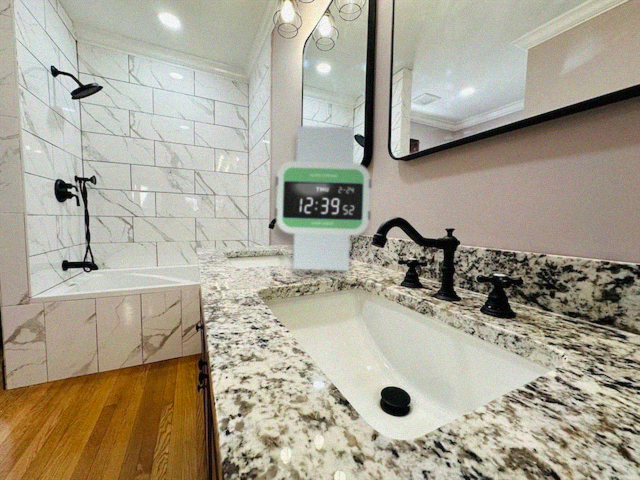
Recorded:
12,39
